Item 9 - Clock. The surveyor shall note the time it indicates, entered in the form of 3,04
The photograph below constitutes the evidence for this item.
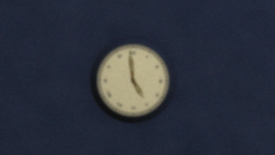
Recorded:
4,59
